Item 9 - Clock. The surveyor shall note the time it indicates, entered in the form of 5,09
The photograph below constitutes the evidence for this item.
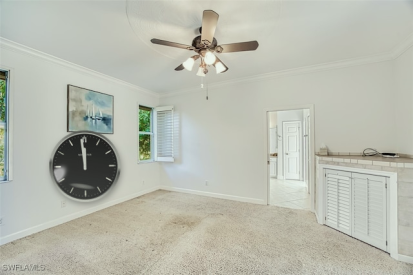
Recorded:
11,59
